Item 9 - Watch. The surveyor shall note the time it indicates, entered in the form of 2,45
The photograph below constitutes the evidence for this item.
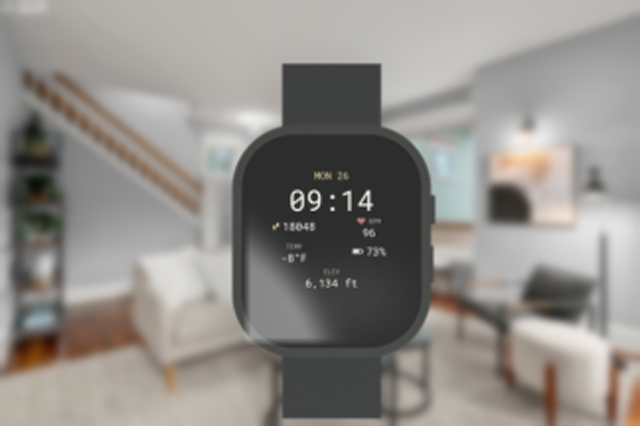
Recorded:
9,14
